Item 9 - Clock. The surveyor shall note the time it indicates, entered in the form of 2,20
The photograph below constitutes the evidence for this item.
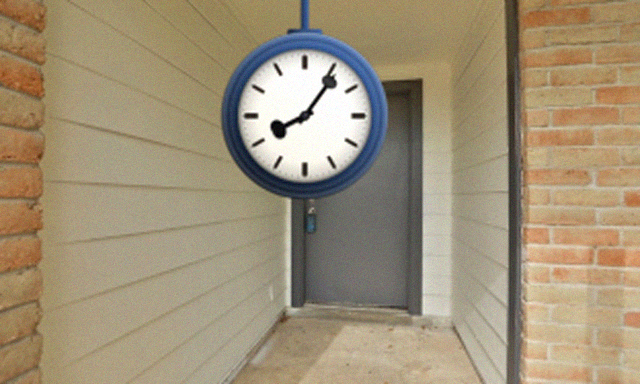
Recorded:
8,06
